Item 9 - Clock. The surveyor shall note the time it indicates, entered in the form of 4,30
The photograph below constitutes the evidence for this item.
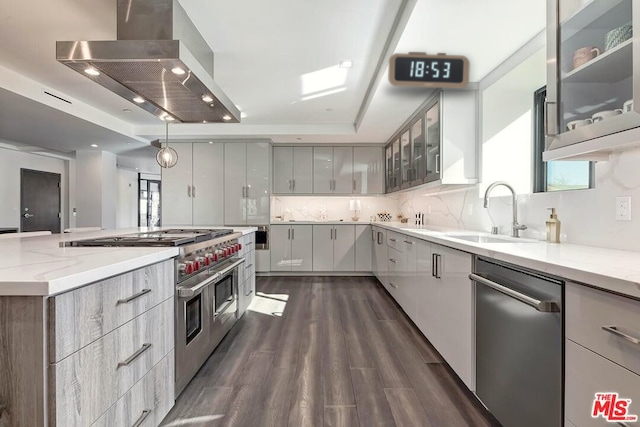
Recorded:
18,53
